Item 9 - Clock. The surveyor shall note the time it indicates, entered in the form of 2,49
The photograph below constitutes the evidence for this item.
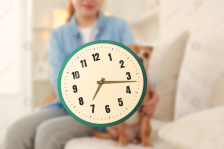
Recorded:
7,17
